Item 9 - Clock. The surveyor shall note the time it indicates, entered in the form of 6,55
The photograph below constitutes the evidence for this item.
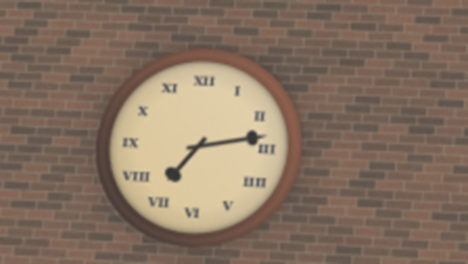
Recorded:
7,13
